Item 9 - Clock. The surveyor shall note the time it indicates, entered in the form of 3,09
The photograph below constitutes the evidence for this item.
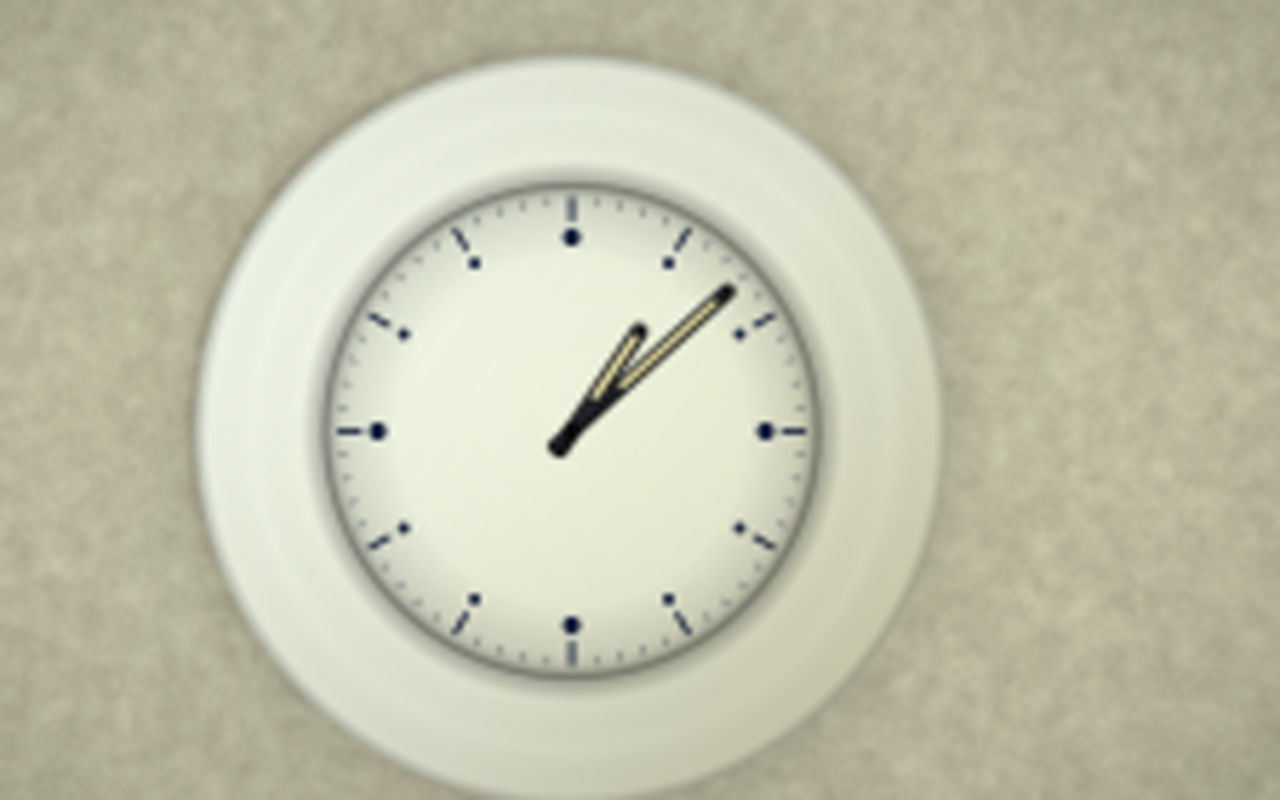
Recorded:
1,08
